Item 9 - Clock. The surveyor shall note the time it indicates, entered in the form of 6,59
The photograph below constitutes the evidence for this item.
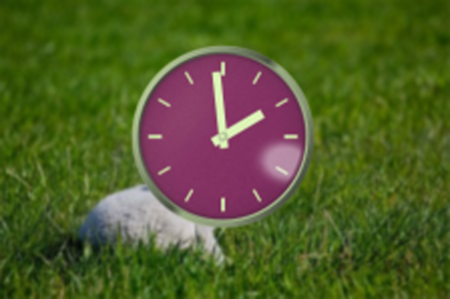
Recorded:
1,59
